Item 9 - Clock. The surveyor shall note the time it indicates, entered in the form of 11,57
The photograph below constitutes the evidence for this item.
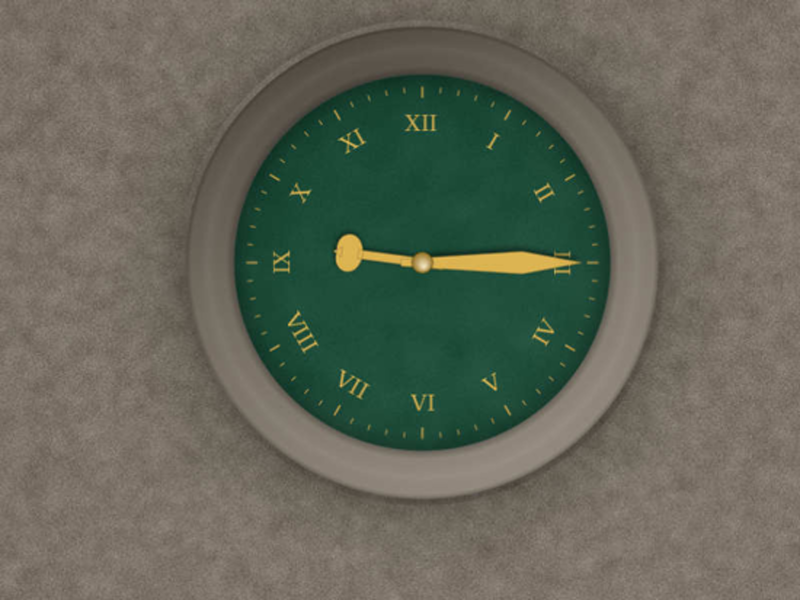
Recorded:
9,15
